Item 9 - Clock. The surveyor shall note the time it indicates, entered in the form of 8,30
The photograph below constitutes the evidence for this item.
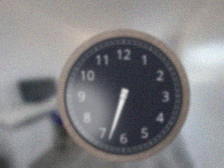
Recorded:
6,33
